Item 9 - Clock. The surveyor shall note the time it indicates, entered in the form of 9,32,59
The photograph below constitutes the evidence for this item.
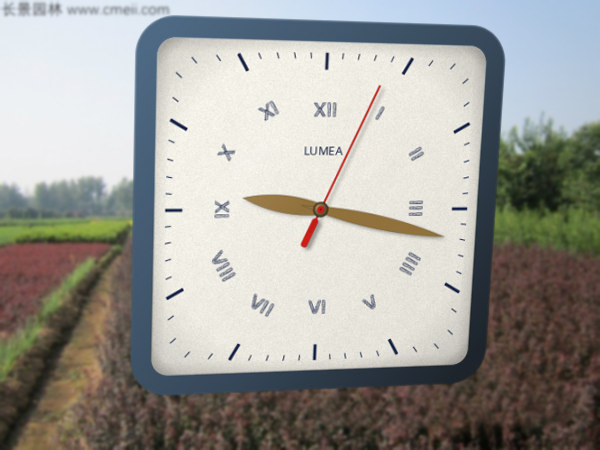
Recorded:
9,17,04
